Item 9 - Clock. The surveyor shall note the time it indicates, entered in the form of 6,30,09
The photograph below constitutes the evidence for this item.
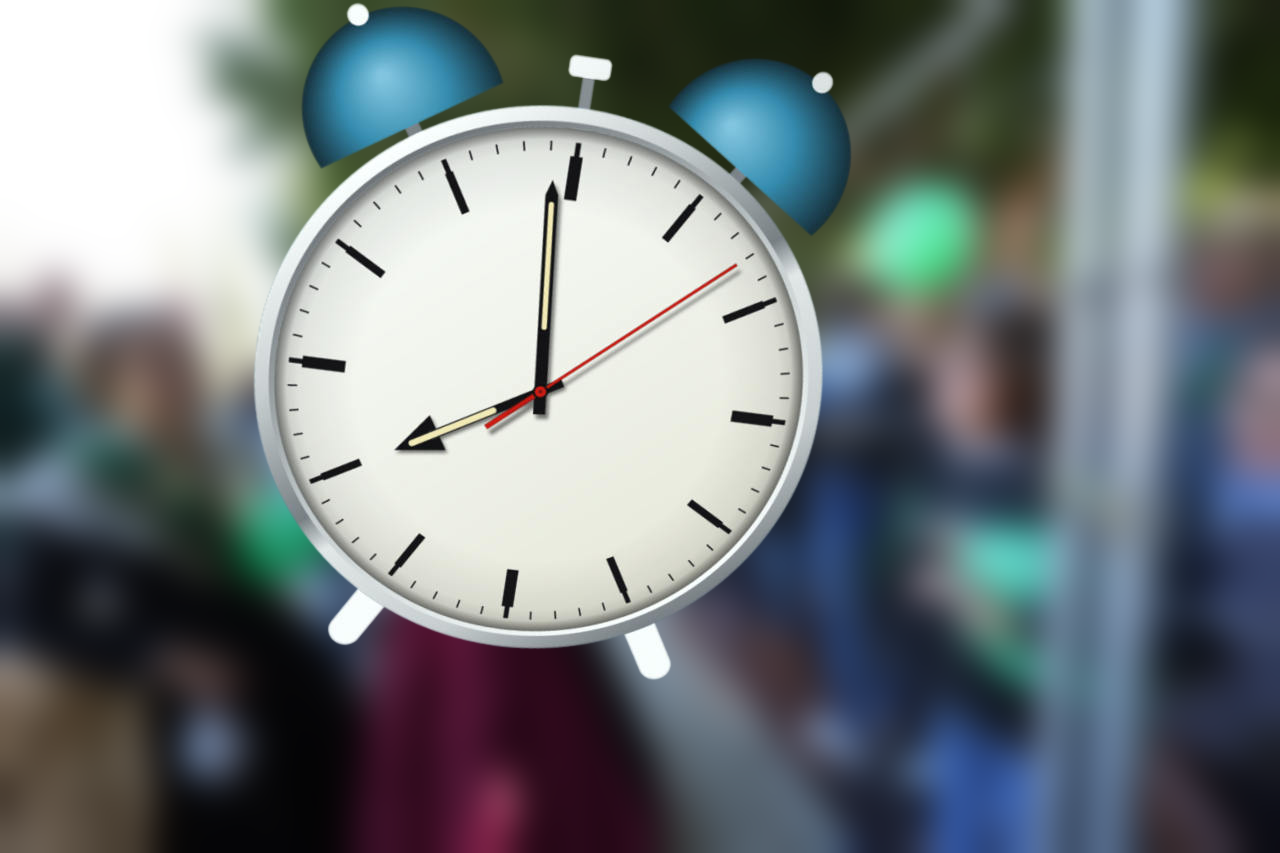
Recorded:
7,59,08
